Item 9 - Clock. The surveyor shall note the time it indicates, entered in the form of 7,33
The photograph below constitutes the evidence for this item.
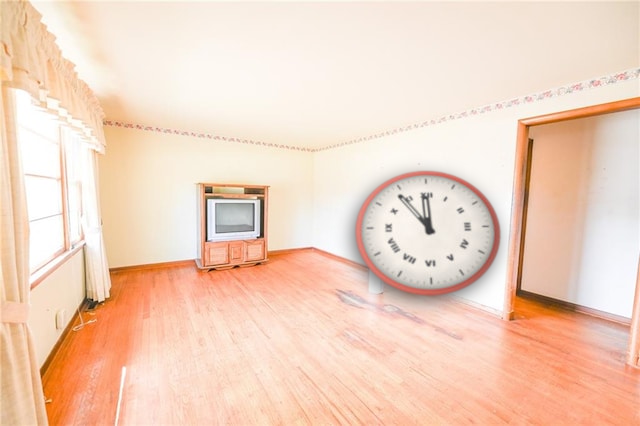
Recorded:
11,54
